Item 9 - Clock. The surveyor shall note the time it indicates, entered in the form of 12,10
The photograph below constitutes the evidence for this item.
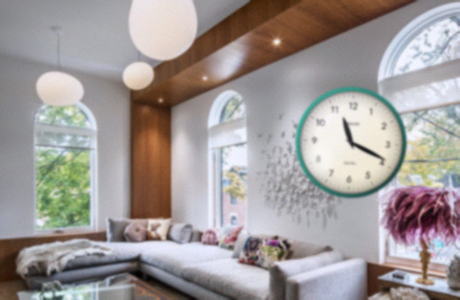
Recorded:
11,19
